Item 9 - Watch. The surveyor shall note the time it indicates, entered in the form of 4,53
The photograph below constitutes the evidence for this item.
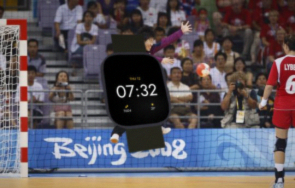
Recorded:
7,32
